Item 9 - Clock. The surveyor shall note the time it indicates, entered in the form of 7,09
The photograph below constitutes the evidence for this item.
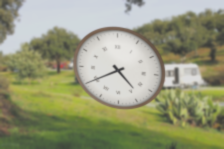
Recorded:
4,40
